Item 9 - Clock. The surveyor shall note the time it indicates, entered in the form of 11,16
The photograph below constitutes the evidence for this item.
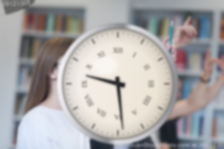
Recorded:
9,29
